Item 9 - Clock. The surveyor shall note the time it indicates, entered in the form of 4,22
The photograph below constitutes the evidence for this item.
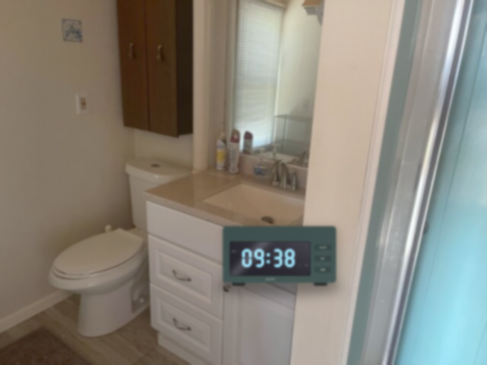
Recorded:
9,38
